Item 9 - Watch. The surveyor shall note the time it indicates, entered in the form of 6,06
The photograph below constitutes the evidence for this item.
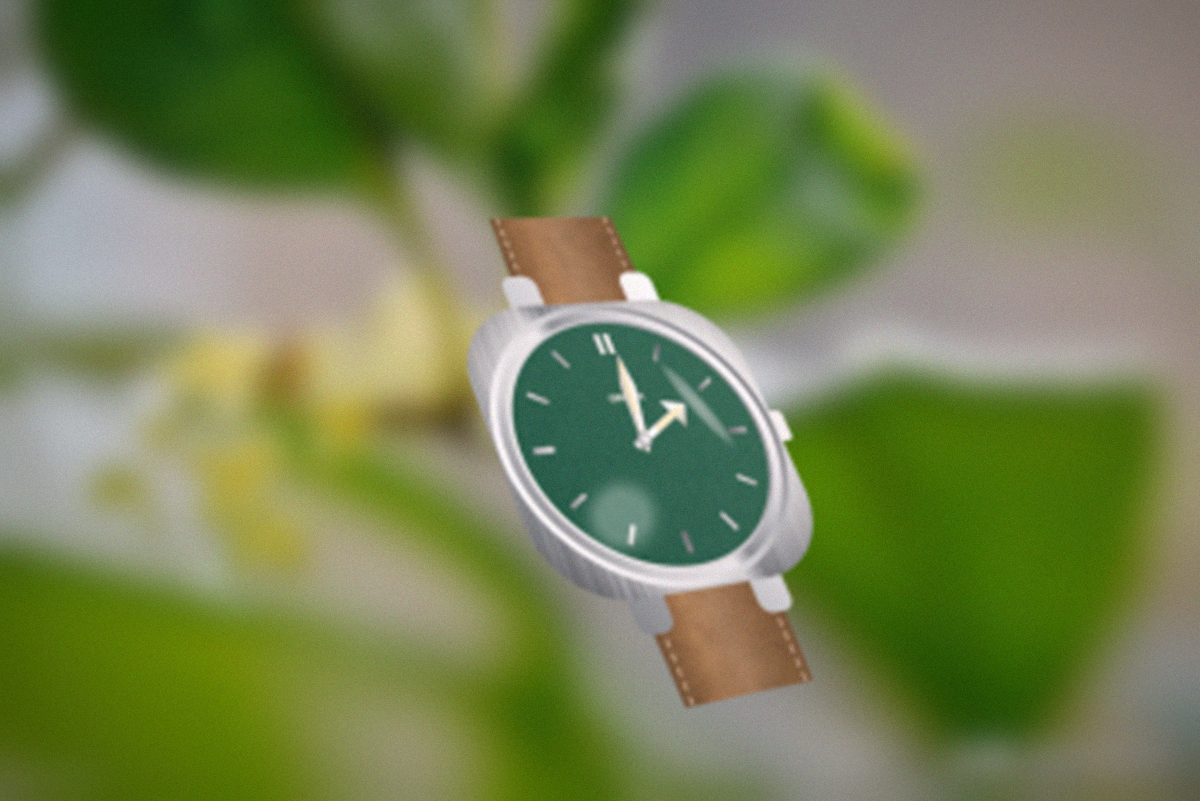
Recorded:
2,01
